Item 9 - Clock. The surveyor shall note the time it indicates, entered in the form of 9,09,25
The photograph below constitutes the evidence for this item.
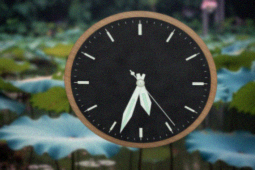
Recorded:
5,33,24
